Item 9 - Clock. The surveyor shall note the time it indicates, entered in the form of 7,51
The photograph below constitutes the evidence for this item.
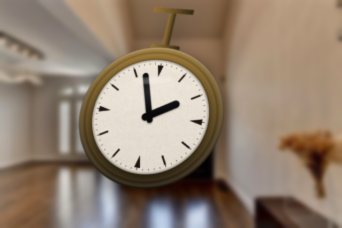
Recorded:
1,57
